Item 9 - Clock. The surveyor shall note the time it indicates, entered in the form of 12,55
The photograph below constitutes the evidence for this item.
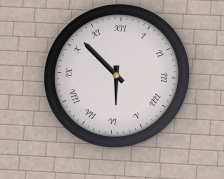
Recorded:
5,52
